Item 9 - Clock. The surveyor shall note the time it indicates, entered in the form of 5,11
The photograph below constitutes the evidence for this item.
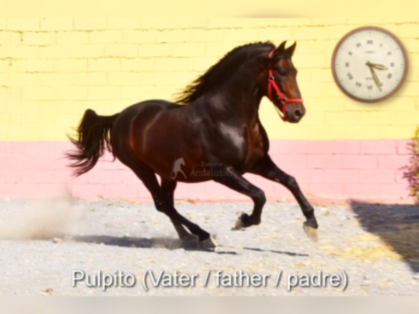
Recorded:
3,26
